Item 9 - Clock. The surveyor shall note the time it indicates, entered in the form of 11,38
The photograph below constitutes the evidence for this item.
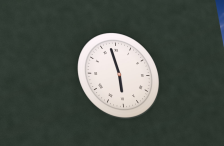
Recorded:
5,58
